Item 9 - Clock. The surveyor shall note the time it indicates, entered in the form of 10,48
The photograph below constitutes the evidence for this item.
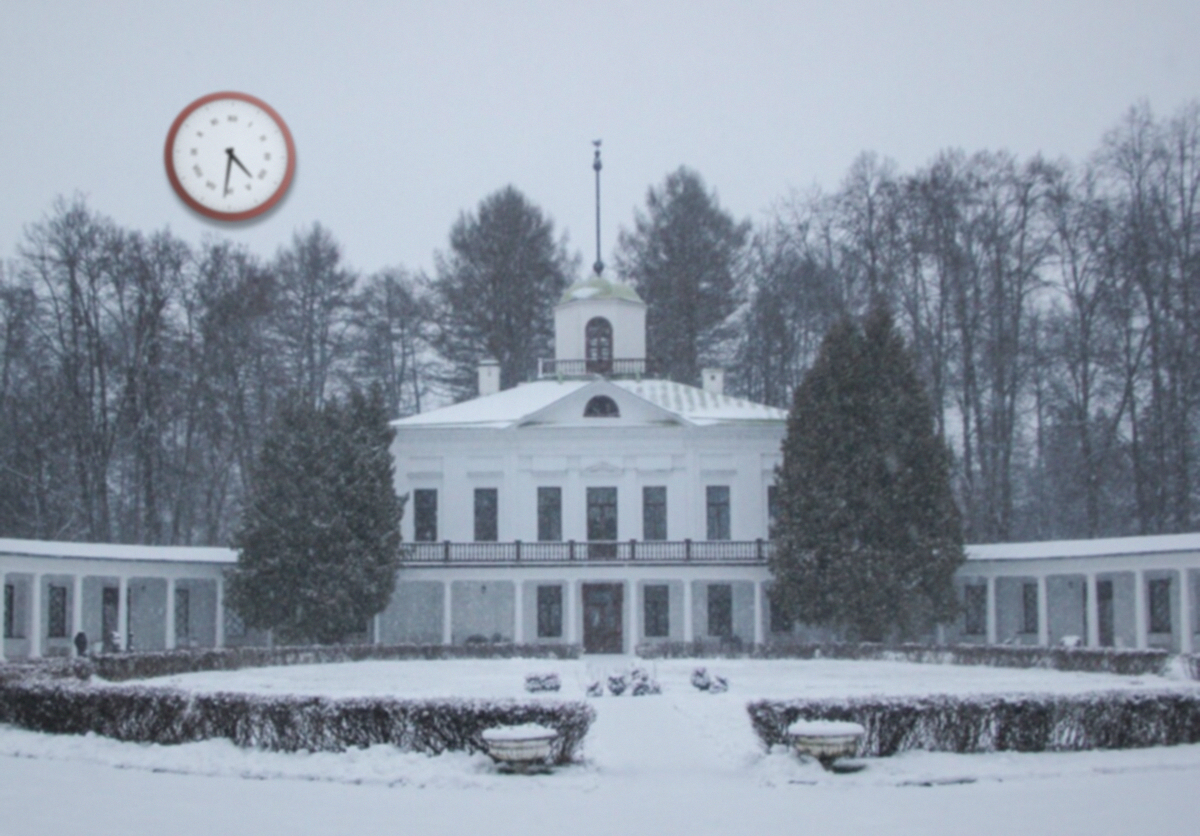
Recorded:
4,31
